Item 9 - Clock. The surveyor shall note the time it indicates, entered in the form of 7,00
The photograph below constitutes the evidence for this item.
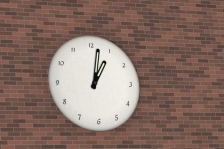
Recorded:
1,02
